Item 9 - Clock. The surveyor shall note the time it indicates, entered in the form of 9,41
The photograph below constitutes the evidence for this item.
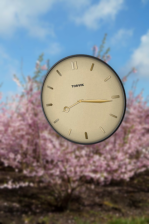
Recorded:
8,16
